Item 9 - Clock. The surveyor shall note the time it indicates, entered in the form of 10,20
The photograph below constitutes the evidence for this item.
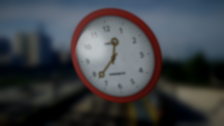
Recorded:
12,38
